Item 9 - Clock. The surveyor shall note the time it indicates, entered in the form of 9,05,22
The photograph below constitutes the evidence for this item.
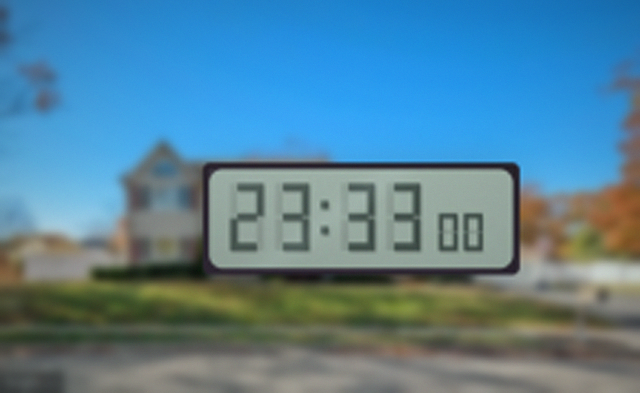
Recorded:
23,33,00
